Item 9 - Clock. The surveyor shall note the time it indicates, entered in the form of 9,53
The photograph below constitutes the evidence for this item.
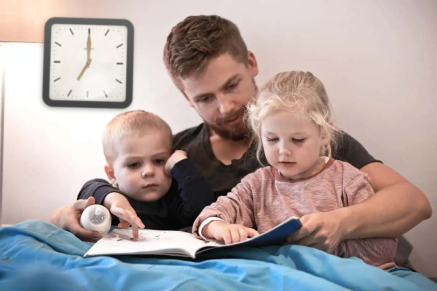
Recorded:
7,00
